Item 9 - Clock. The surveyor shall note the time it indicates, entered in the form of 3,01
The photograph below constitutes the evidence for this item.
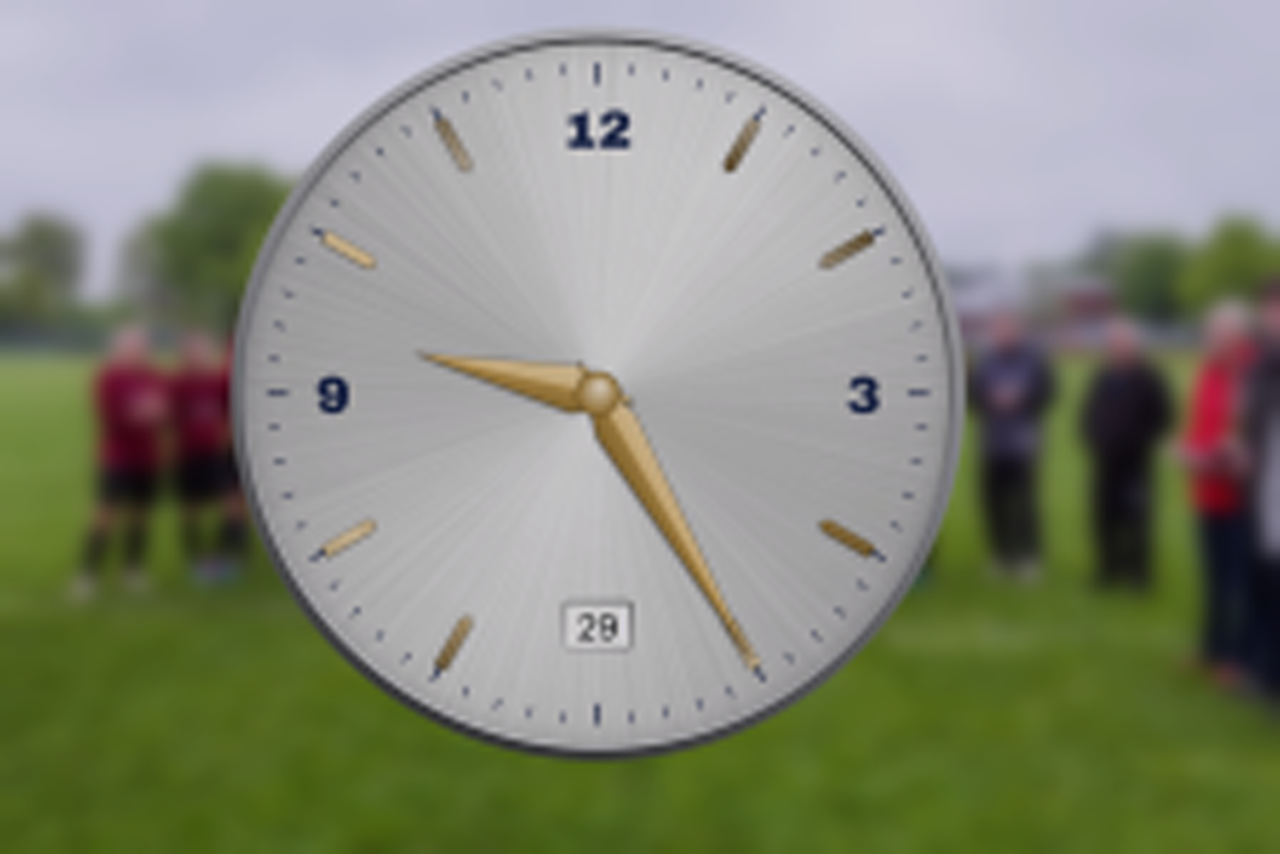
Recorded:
9,25
